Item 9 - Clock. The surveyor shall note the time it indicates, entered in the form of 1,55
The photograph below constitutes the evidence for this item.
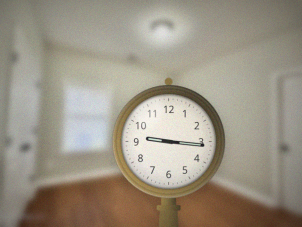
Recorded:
9,16
